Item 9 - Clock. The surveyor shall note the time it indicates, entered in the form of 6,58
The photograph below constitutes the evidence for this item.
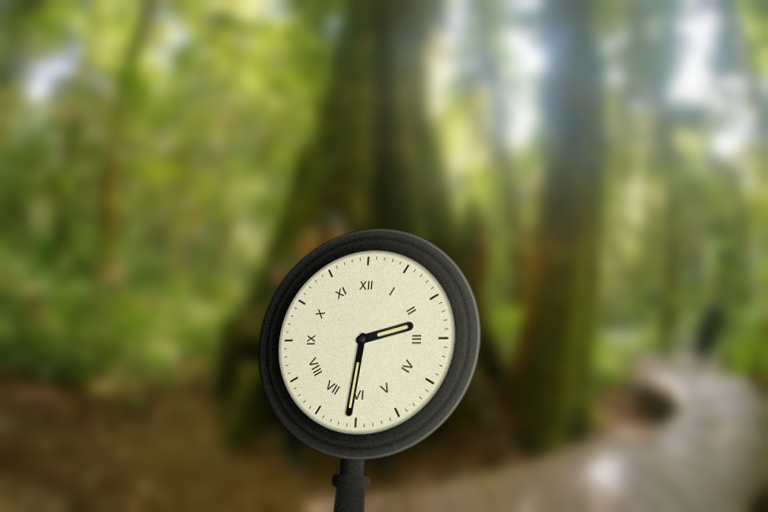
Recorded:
2,31
